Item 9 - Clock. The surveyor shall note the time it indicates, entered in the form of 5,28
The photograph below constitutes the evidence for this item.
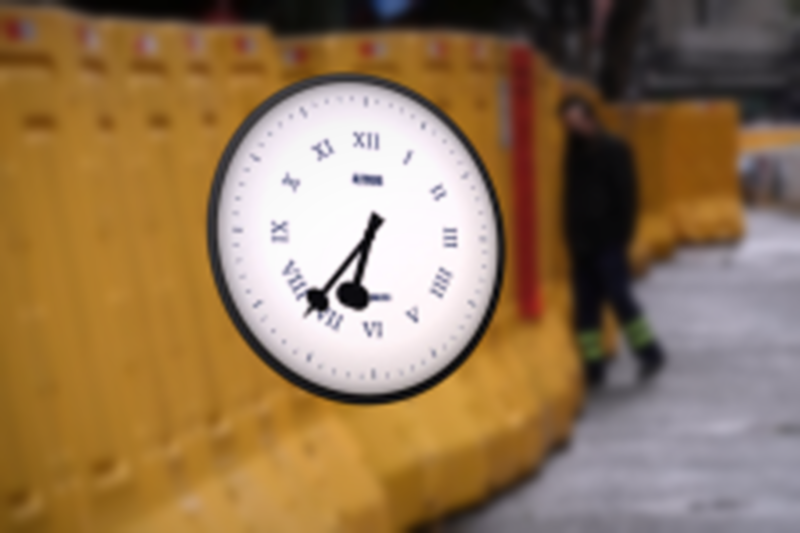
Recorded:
6,37
